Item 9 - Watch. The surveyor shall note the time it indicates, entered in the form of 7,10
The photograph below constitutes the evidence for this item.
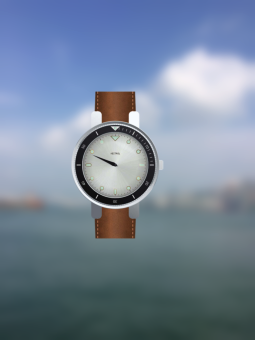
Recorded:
9,49
